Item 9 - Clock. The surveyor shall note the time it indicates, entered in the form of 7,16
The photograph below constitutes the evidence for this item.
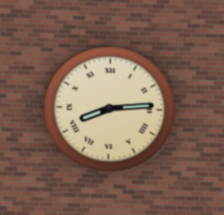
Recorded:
8,14
